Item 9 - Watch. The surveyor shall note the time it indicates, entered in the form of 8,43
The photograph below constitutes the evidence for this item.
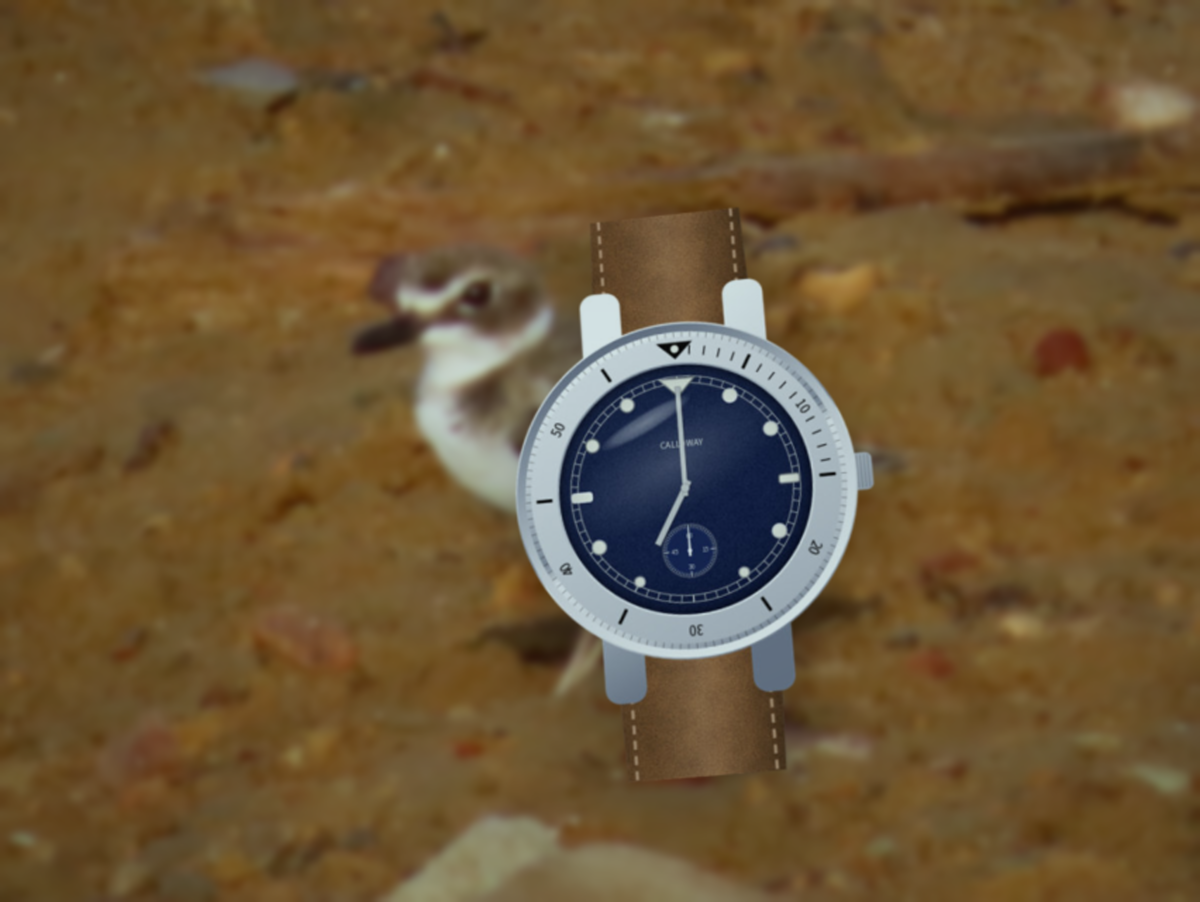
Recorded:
7,00
